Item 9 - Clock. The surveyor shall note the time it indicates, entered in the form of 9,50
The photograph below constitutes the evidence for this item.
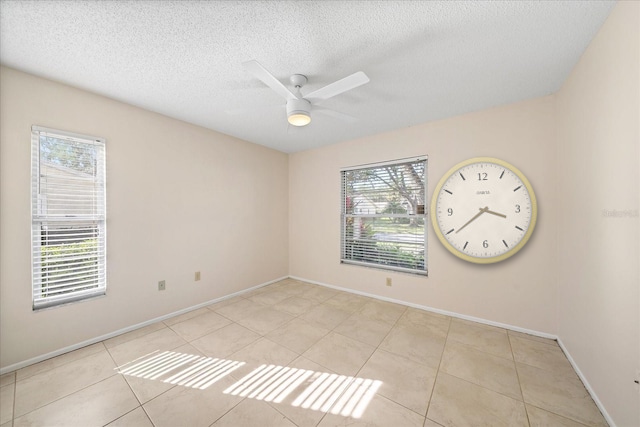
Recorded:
3,39
